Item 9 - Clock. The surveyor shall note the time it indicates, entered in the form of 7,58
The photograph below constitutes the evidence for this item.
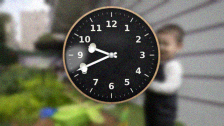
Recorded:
9,41
